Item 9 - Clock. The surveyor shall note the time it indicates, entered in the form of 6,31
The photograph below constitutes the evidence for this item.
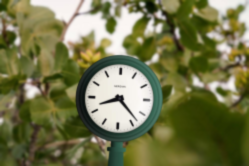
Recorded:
8,23
